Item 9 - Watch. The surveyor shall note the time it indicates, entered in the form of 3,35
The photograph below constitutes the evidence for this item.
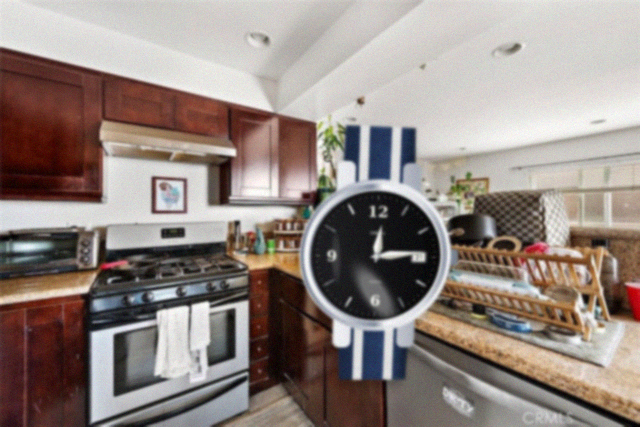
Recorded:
12,14
